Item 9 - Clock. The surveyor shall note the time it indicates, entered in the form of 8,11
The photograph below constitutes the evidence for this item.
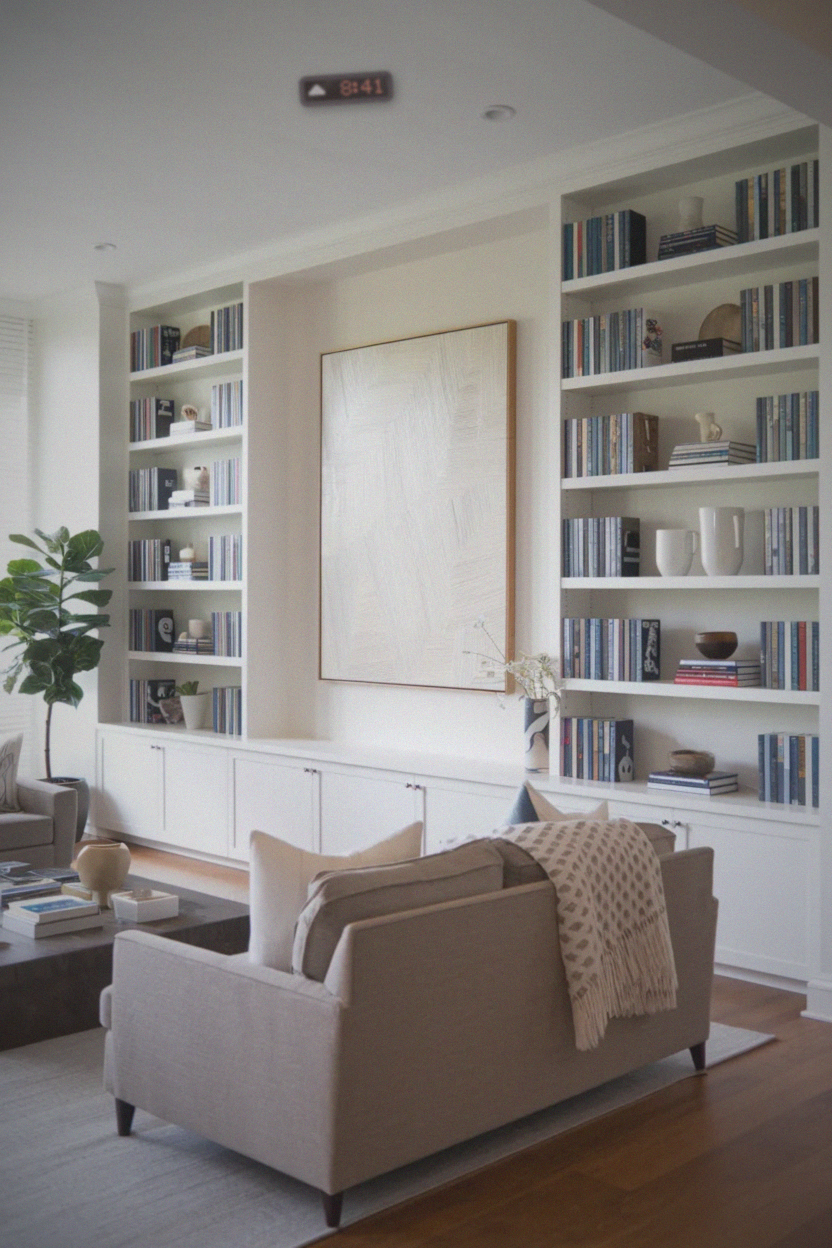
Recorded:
8,41
